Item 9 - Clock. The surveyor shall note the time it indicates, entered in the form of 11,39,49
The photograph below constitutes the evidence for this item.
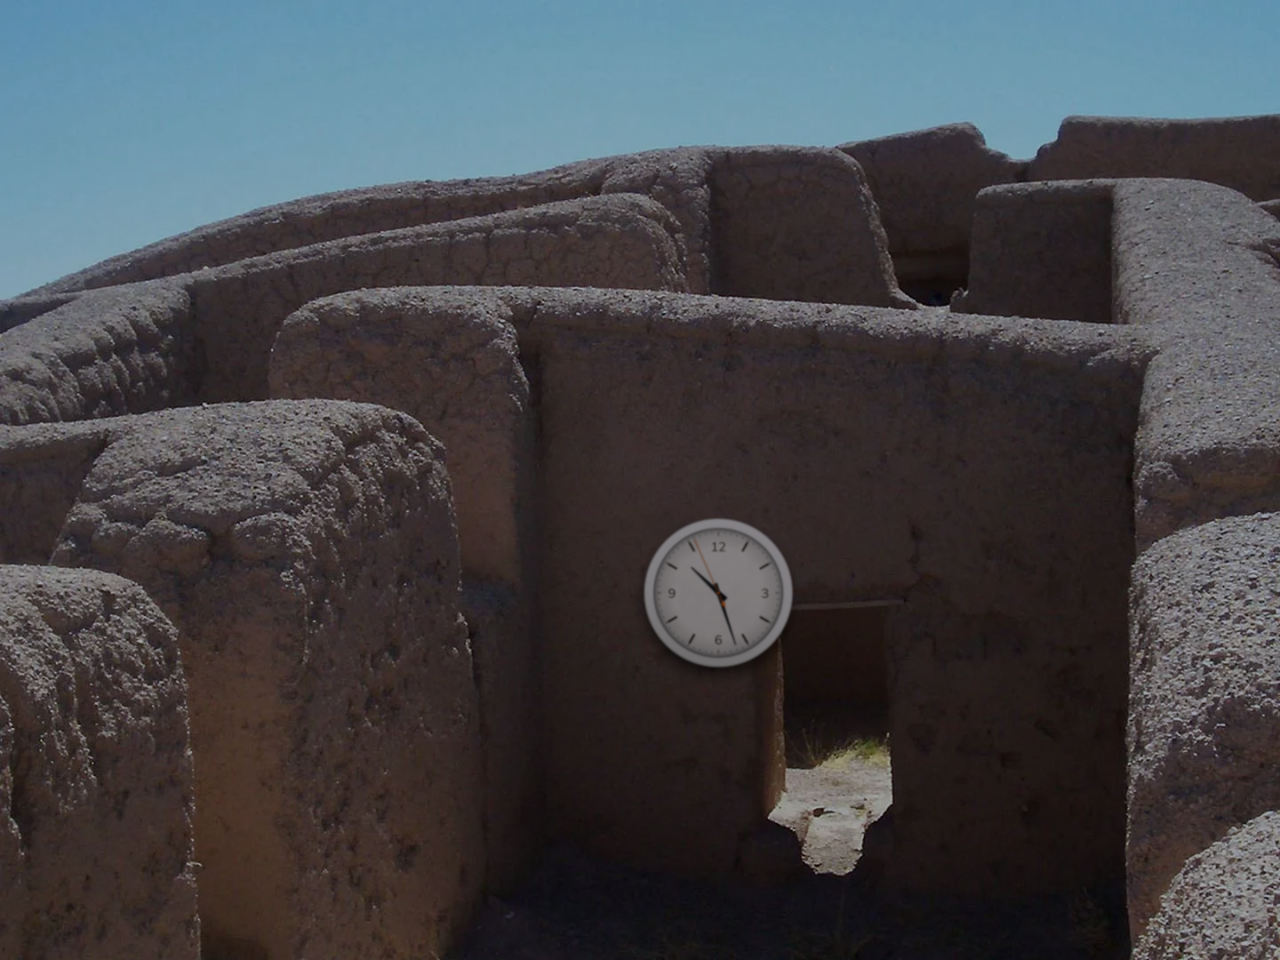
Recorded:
10,26,56
